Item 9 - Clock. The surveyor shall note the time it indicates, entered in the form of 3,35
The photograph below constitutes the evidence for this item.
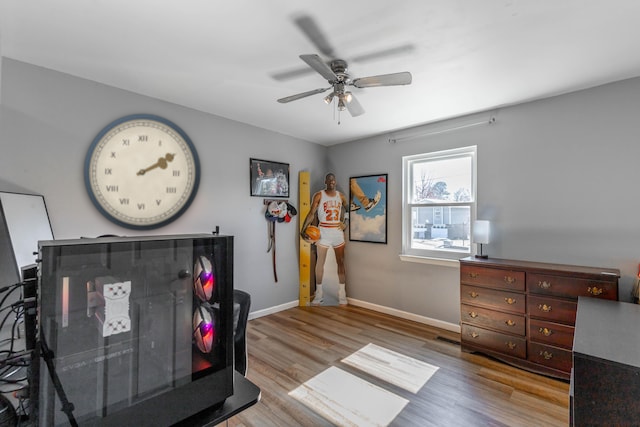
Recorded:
2,10
